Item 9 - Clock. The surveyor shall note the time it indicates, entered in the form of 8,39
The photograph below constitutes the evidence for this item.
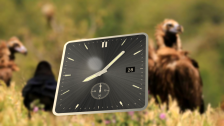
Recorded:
8,07
